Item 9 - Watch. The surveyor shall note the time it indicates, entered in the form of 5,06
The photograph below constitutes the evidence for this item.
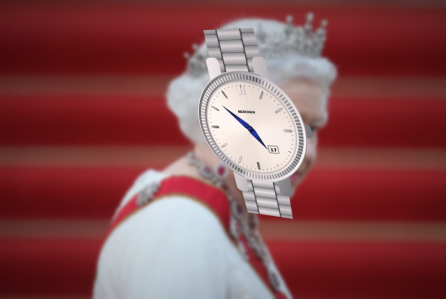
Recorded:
4,52
